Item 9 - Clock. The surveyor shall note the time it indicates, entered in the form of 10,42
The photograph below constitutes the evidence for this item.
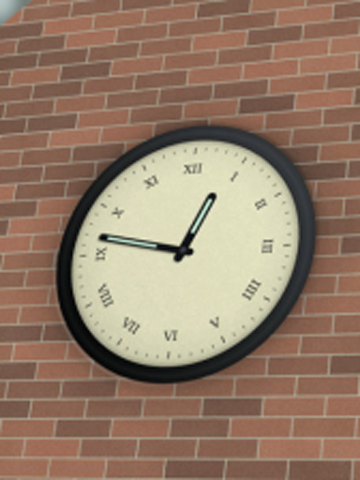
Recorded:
12,47
